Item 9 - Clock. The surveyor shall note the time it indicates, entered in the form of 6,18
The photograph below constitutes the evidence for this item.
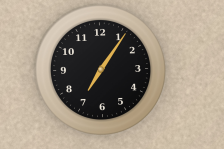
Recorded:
7,06
